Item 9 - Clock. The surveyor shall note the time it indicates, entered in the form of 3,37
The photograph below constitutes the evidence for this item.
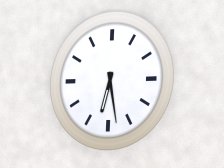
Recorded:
6,28
